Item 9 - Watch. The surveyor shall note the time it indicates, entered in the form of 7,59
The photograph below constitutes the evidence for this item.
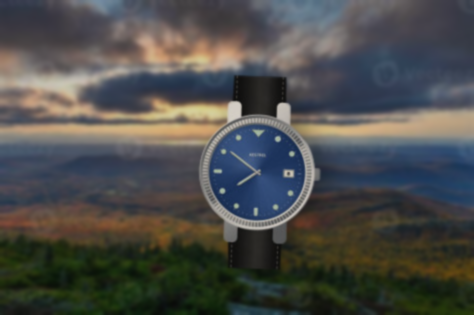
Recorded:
7,51
